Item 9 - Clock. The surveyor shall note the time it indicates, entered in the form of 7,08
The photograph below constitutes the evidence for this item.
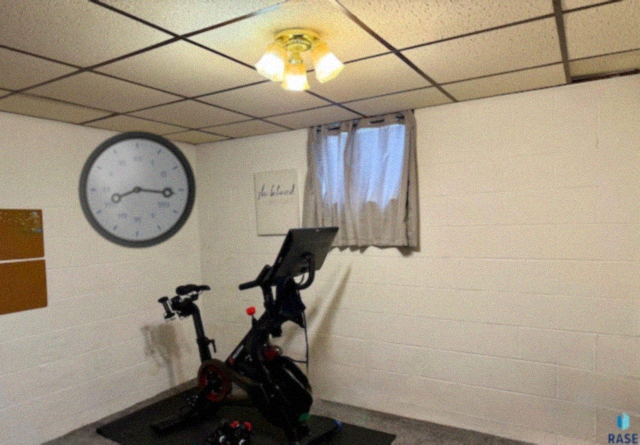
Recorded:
8,16
